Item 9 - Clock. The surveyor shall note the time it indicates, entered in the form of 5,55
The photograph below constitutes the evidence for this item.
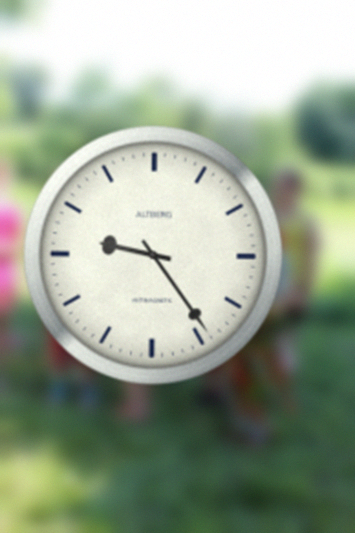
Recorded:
9,24
